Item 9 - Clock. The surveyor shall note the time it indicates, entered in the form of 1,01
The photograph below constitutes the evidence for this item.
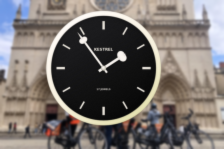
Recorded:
1,54
